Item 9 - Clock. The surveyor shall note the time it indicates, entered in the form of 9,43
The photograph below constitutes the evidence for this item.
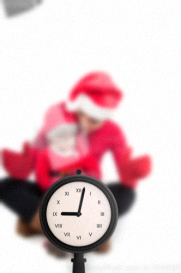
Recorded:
9,02
